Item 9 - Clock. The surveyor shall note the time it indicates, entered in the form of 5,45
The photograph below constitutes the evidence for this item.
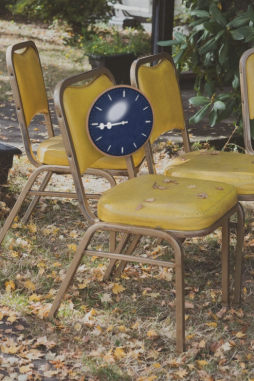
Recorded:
8,44
